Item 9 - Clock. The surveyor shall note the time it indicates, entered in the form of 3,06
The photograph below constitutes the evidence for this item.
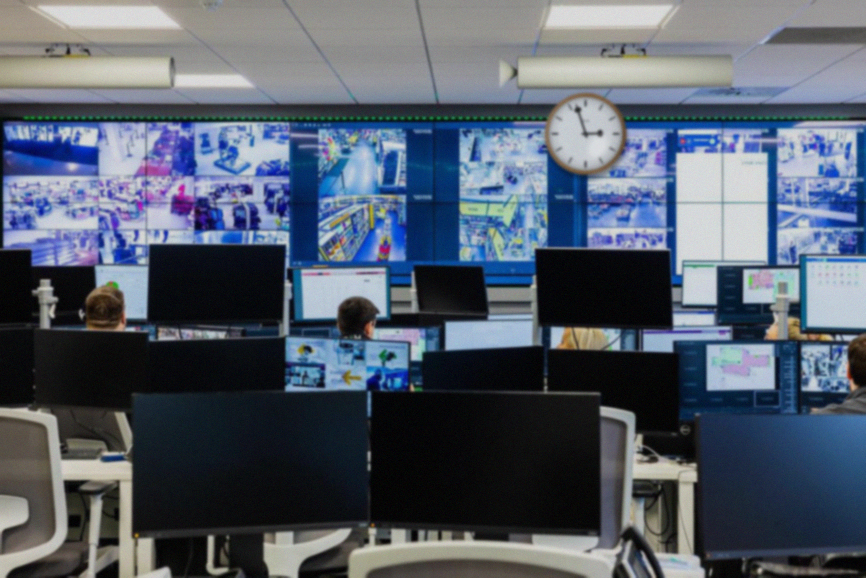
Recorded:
2,57
